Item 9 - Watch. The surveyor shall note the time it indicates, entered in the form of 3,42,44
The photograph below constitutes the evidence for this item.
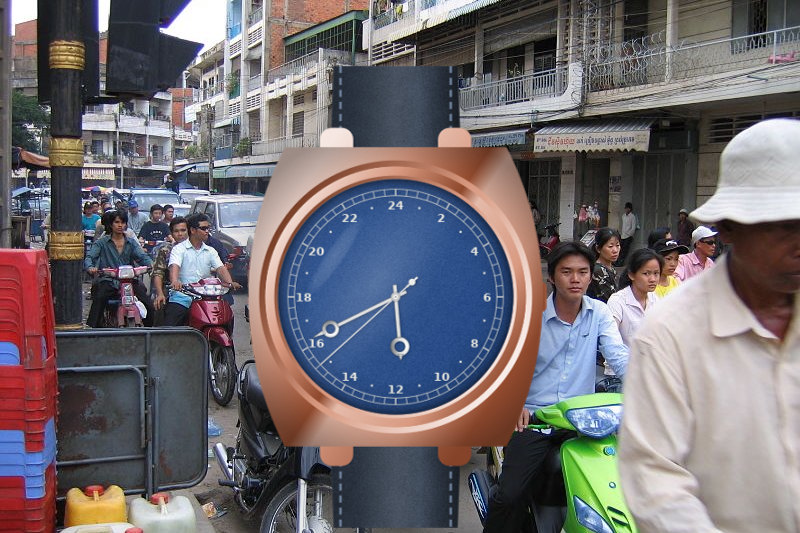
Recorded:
11,40,38
